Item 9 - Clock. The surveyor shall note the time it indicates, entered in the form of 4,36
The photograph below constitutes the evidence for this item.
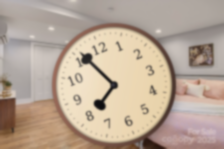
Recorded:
7,56
